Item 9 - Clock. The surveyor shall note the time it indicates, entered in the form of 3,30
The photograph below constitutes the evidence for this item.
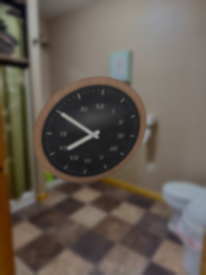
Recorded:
7,50
